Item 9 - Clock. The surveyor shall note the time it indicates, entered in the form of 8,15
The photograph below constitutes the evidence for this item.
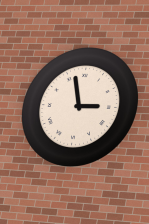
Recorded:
2,57
